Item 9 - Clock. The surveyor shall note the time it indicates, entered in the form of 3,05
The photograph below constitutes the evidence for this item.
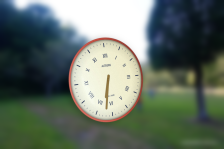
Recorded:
6,32
